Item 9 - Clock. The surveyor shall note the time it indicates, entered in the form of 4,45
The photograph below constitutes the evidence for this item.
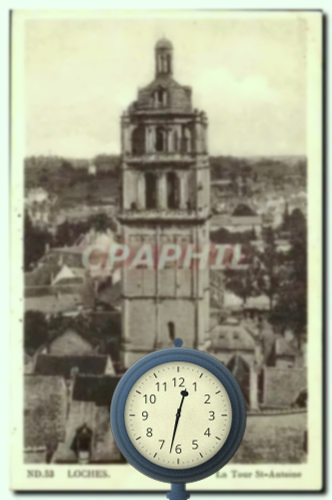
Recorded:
12,32
